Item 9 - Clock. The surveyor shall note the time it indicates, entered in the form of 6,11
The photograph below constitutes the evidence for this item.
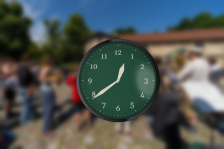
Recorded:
12,39
